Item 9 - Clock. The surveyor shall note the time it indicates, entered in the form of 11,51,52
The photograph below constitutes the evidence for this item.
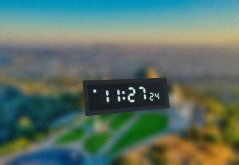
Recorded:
11,27,24
